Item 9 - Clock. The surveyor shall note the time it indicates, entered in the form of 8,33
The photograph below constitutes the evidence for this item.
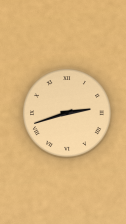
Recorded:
2,42
